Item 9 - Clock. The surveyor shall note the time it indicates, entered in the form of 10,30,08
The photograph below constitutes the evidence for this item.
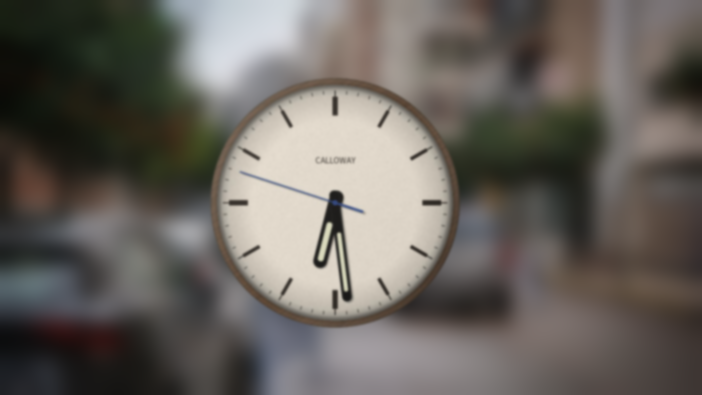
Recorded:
6,28,48
